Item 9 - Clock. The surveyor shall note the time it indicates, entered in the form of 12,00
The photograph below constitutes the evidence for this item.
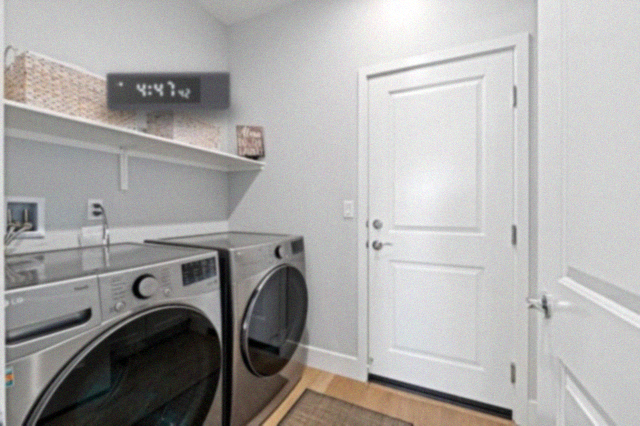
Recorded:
4,47
